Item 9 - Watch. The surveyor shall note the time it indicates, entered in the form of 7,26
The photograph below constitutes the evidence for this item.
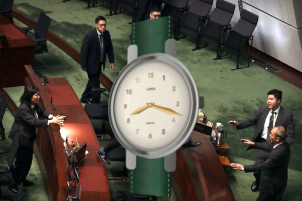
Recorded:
8,18
